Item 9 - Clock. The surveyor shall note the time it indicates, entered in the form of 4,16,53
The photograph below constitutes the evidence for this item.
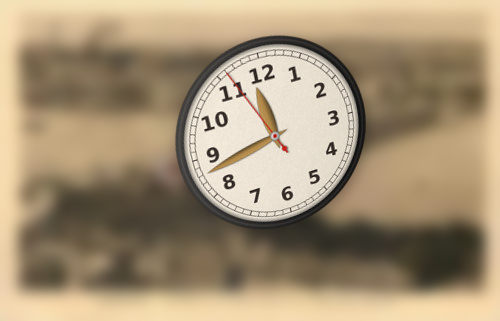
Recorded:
11,42,56
